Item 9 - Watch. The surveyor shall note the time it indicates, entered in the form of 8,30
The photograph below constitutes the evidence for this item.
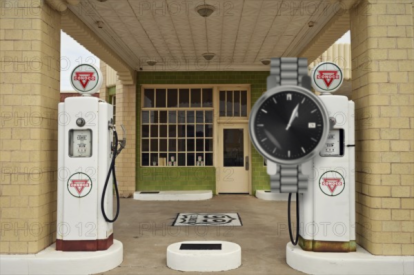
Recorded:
1,04
